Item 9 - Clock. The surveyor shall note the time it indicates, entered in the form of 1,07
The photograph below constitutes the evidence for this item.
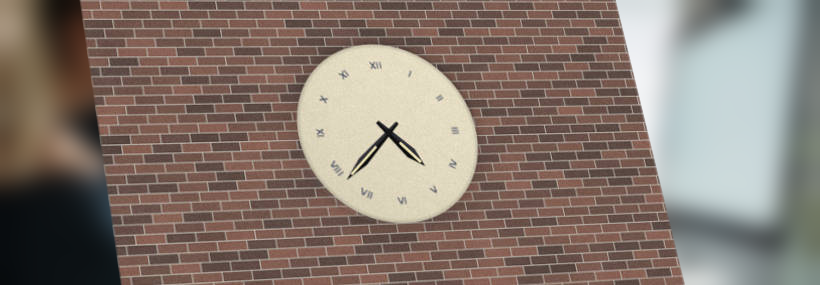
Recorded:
4,38
